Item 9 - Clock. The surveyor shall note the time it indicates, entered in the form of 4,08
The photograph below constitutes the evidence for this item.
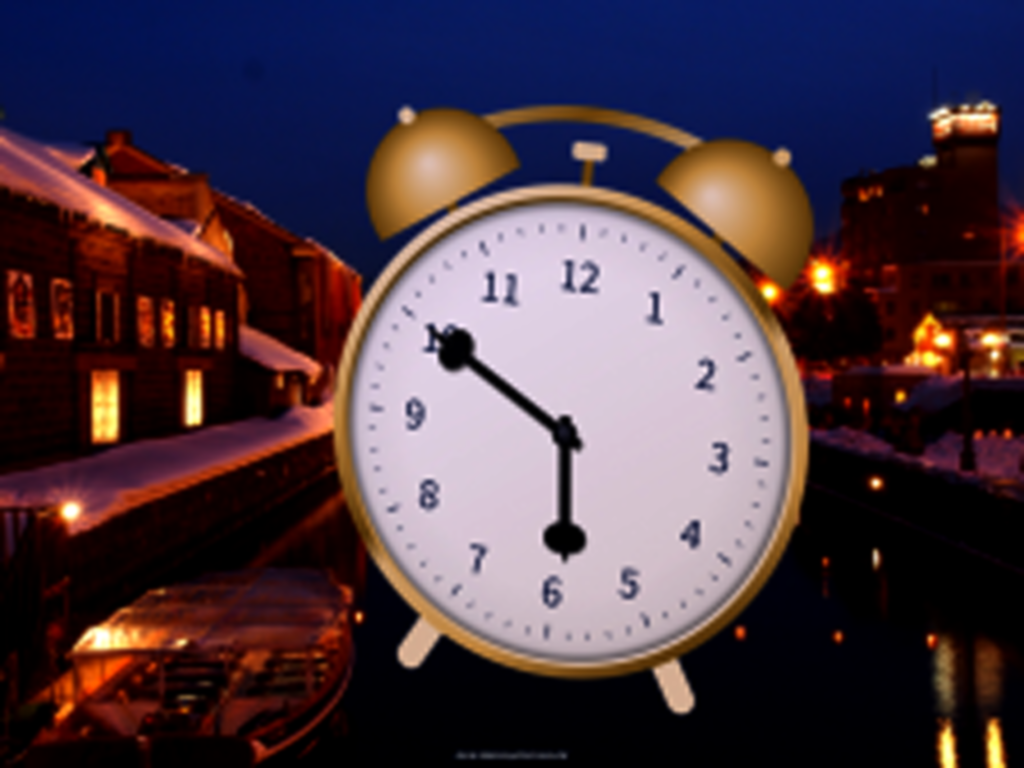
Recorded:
5,50
